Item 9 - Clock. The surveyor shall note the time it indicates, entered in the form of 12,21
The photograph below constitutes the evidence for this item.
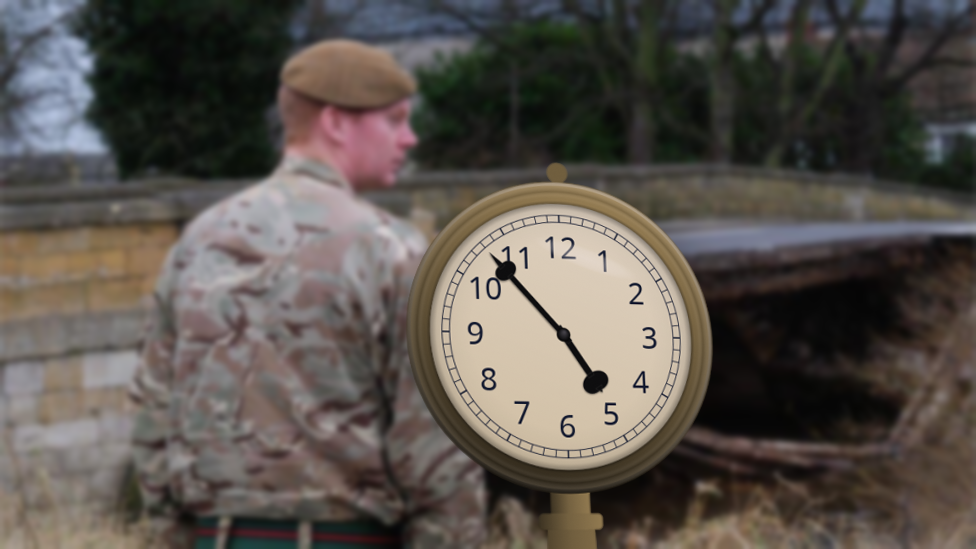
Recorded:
4,53
